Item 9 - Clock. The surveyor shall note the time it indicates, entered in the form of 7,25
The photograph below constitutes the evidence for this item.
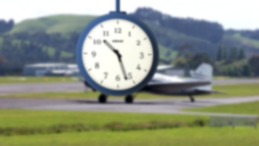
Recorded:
10,27
